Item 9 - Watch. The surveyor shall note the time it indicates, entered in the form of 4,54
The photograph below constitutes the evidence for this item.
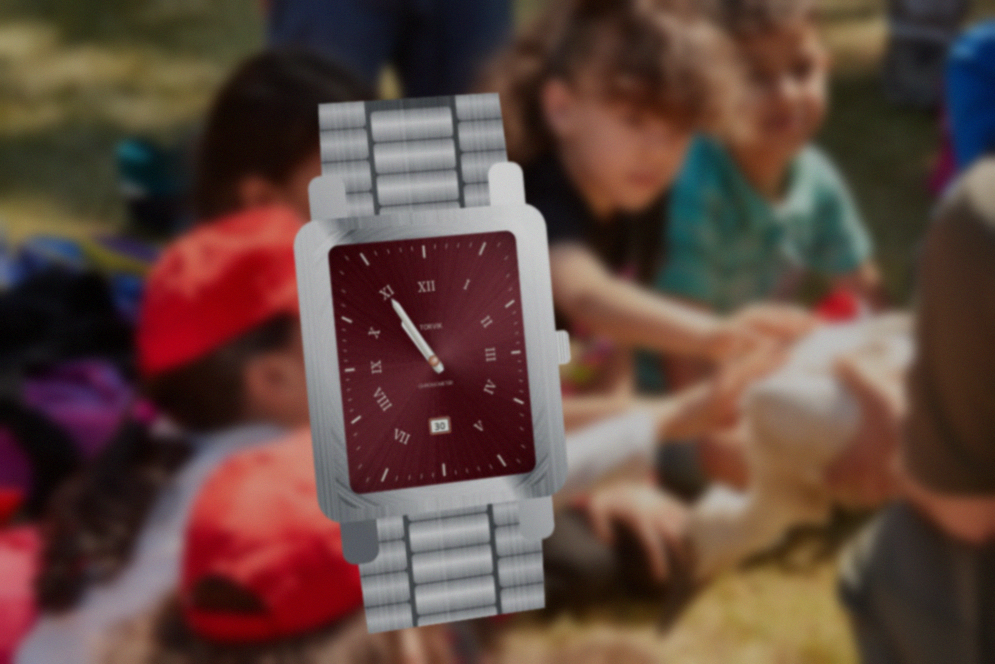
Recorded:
10,55
